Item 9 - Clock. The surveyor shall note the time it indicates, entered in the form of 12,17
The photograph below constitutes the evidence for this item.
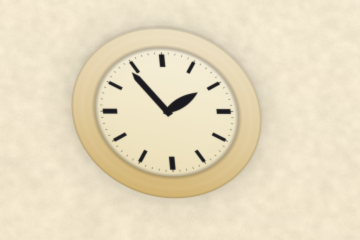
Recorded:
1,54
